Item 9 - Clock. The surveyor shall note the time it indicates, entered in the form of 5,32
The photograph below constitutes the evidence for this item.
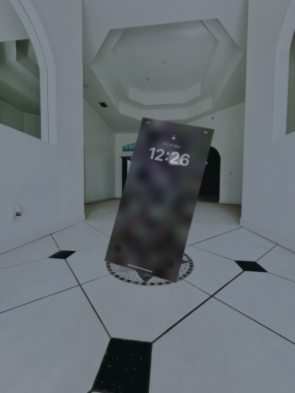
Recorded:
12,26
